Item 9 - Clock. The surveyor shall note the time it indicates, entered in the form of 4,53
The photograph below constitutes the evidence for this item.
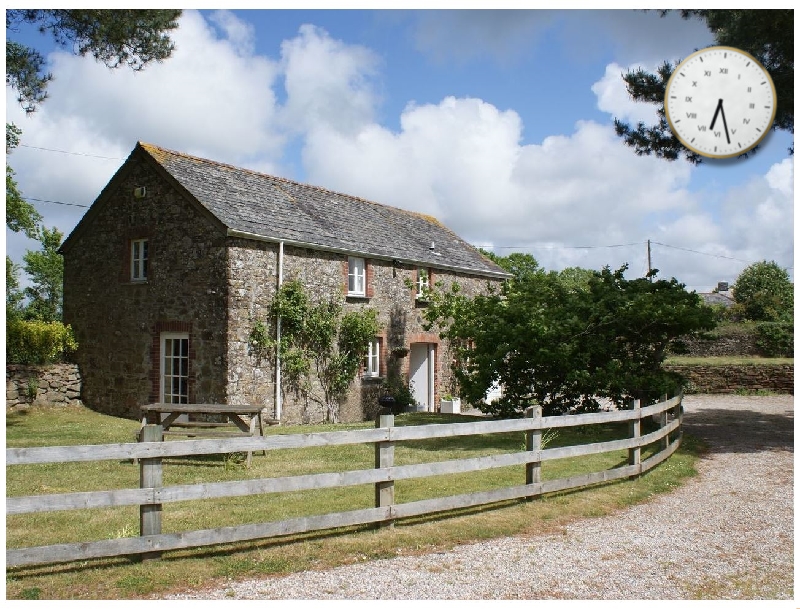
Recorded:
6,27
